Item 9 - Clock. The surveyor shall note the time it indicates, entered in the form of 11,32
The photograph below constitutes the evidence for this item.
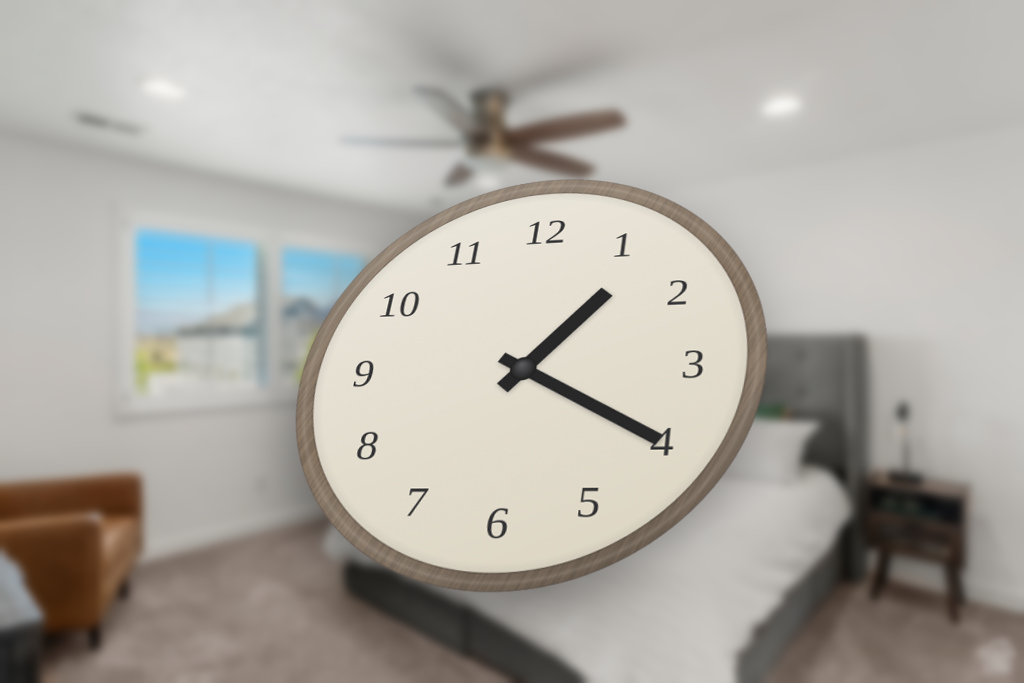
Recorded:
1,20
